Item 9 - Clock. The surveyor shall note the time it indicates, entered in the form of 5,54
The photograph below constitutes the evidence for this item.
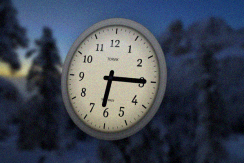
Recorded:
6,15
